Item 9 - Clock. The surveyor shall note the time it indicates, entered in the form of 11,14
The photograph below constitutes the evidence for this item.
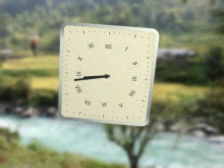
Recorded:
8,43
